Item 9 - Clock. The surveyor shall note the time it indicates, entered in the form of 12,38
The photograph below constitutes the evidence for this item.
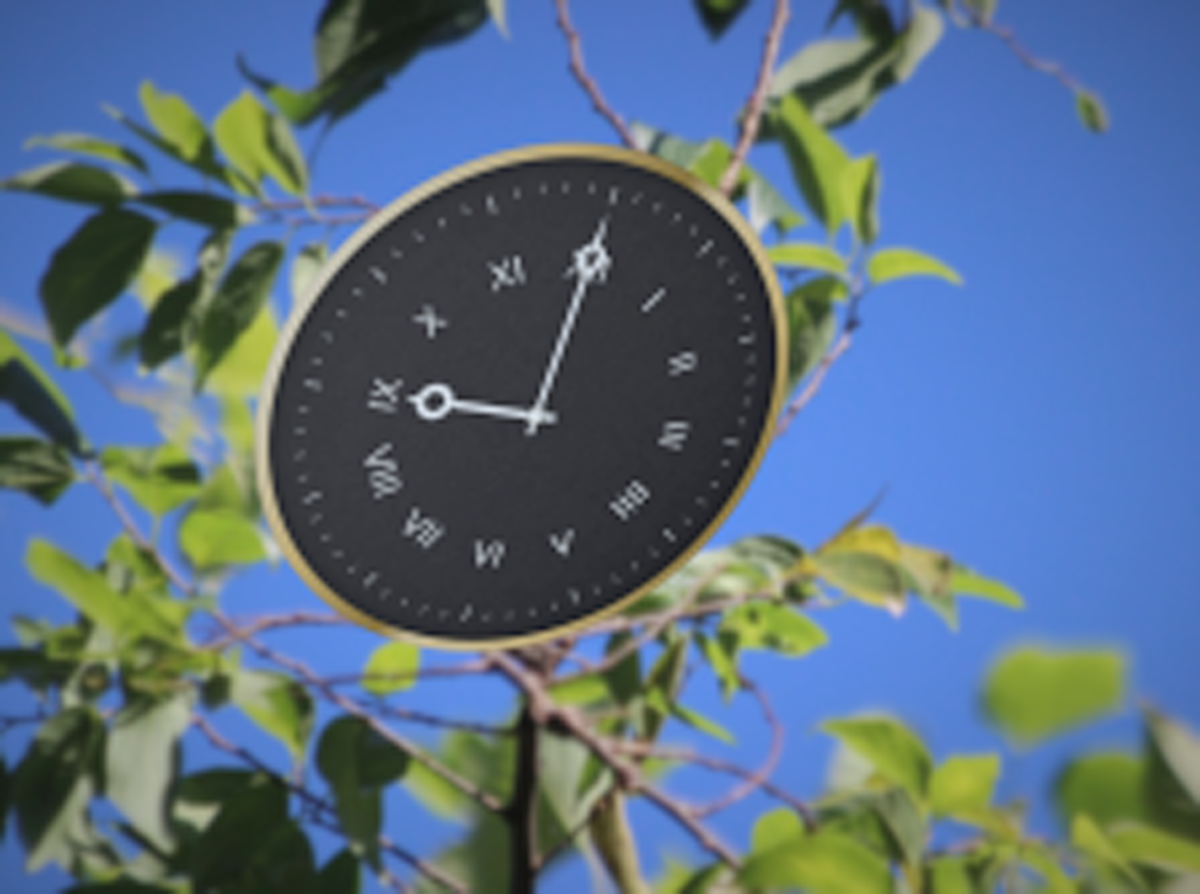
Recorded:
9,00
